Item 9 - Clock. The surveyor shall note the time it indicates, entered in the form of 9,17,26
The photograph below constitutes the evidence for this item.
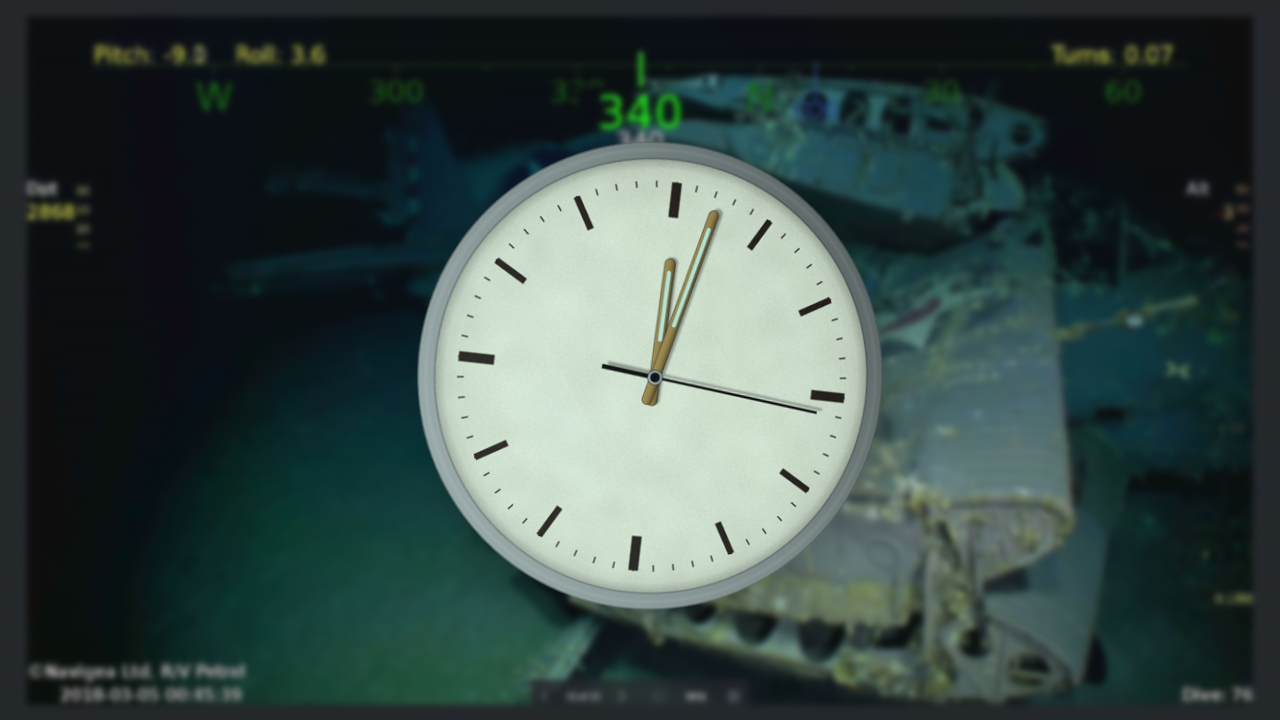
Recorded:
12,02,16
